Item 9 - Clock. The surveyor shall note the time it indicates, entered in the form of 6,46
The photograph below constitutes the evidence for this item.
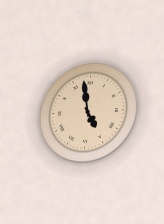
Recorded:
4,58
